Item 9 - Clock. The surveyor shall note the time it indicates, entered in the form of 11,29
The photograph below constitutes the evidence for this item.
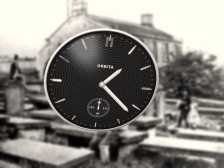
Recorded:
1,22
